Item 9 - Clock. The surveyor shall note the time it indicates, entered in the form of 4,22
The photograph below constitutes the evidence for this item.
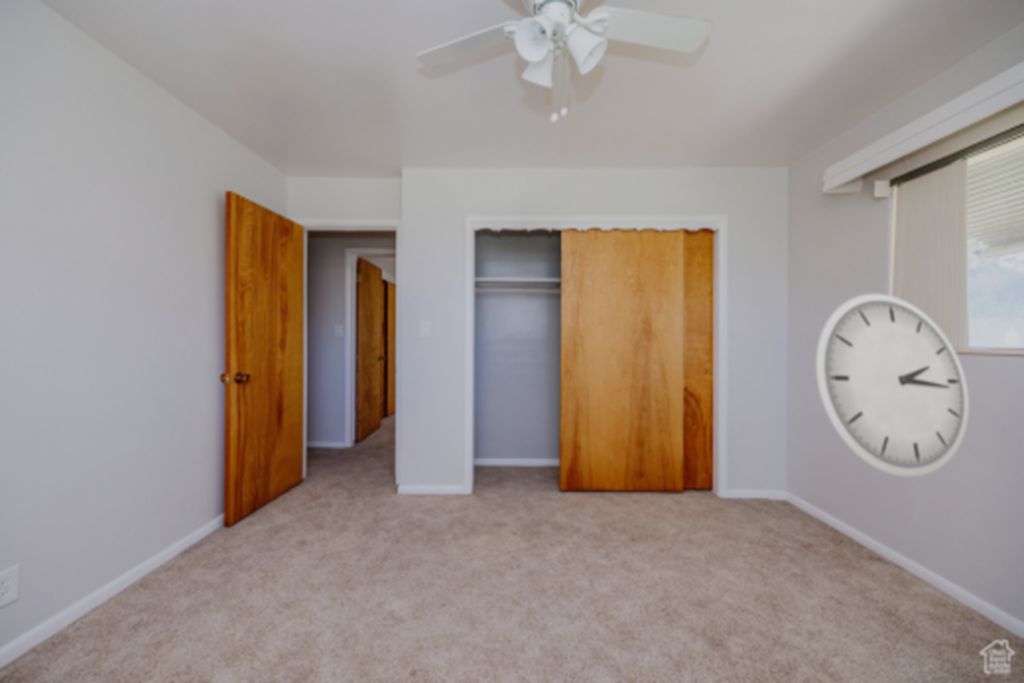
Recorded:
2,16
